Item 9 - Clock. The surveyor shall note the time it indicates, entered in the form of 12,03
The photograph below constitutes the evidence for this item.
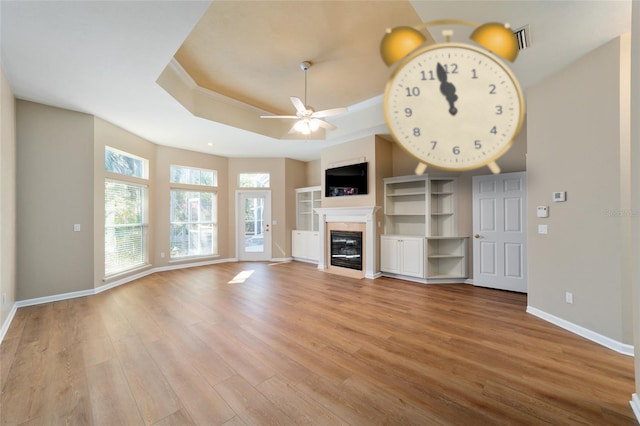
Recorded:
11,58
